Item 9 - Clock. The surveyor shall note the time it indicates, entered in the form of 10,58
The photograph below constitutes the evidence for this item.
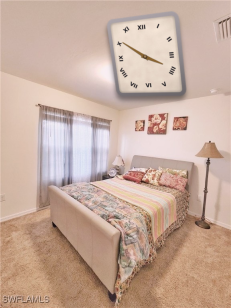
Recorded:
3,51
